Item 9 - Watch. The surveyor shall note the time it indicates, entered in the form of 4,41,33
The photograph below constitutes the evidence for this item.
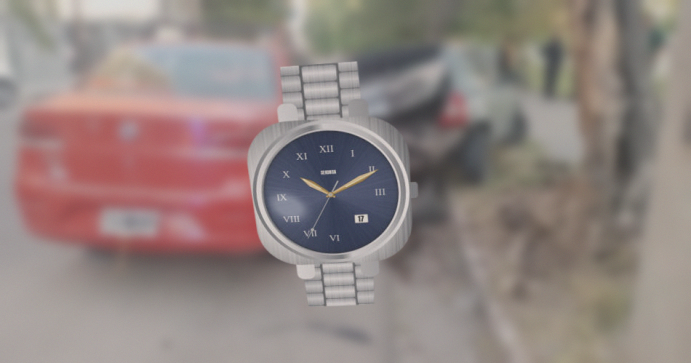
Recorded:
10,10,35
